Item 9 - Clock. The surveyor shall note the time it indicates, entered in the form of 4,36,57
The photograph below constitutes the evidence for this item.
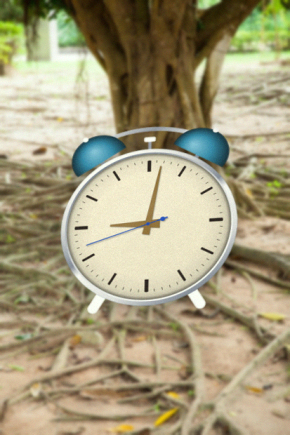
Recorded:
9,01,42
